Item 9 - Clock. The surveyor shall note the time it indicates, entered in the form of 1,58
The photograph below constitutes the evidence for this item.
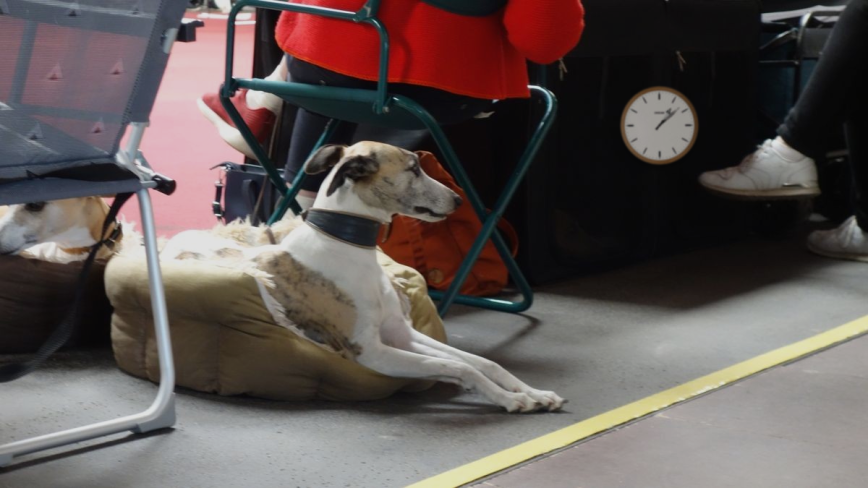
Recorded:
1,08
